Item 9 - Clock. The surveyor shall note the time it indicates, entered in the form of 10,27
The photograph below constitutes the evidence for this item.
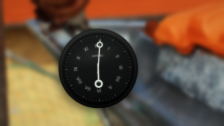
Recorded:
6,01
